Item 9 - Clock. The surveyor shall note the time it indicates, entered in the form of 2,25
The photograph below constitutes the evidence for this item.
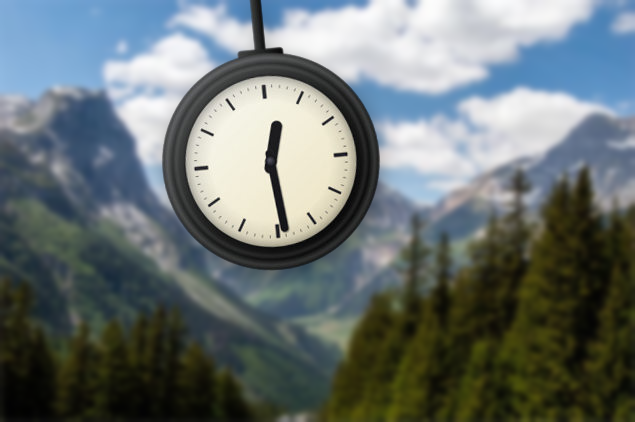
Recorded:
12,29
